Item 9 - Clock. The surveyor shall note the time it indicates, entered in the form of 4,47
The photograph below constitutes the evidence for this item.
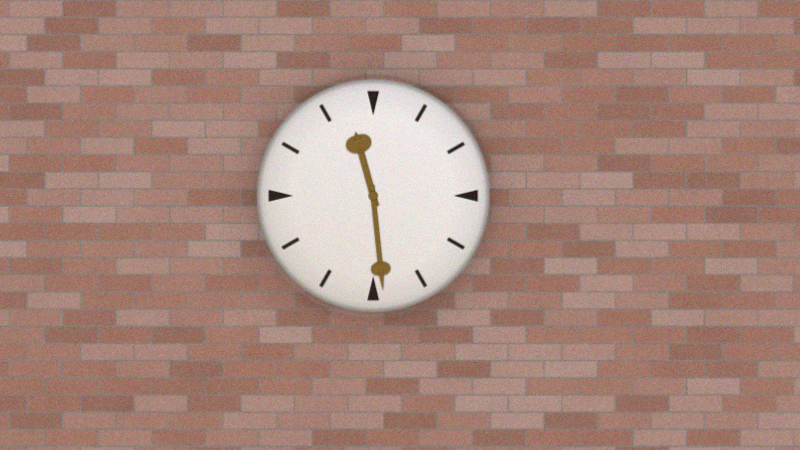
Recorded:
11,29
